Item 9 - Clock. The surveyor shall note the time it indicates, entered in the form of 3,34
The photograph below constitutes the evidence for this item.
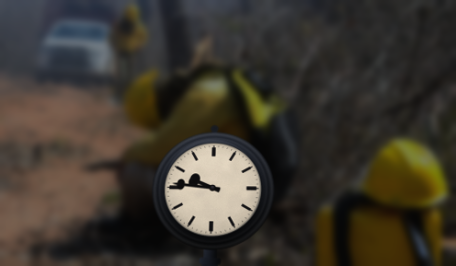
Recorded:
9,46
